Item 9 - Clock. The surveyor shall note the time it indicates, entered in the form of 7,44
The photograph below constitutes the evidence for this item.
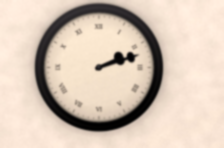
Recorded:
2,12
